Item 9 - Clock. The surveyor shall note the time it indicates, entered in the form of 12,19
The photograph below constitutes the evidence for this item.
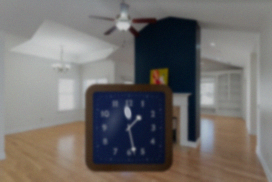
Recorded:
1,28
